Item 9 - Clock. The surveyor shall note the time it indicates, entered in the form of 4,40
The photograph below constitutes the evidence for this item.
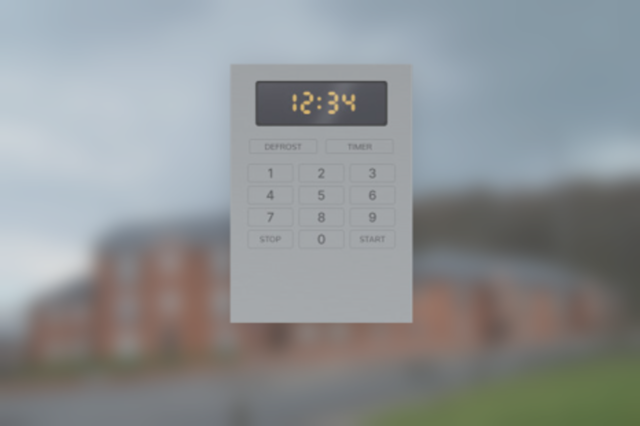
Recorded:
12,34
